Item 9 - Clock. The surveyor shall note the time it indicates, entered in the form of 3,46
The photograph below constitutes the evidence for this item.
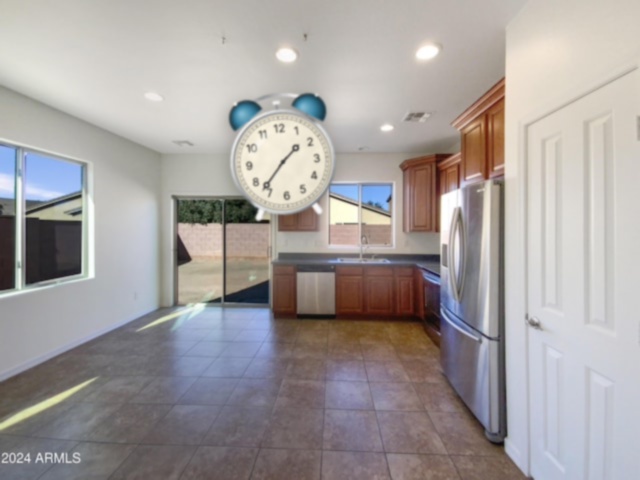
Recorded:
1,37
